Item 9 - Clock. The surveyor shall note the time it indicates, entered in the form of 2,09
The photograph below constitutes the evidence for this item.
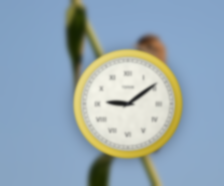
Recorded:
9,09
